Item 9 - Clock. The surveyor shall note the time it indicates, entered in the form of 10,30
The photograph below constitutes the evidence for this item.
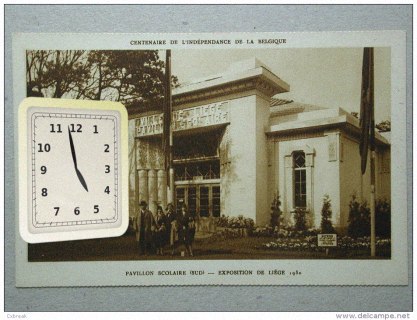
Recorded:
4,58
